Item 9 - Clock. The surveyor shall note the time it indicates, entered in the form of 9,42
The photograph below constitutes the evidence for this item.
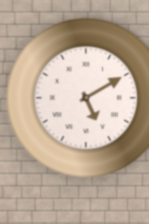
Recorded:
5,10
